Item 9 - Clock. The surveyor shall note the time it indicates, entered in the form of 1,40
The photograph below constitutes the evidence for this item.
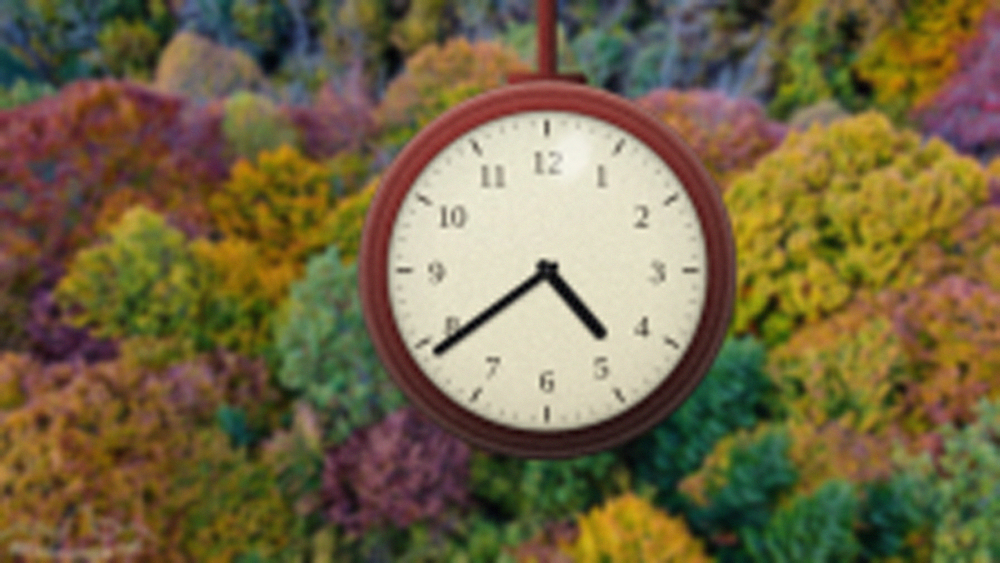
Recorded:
4,39
